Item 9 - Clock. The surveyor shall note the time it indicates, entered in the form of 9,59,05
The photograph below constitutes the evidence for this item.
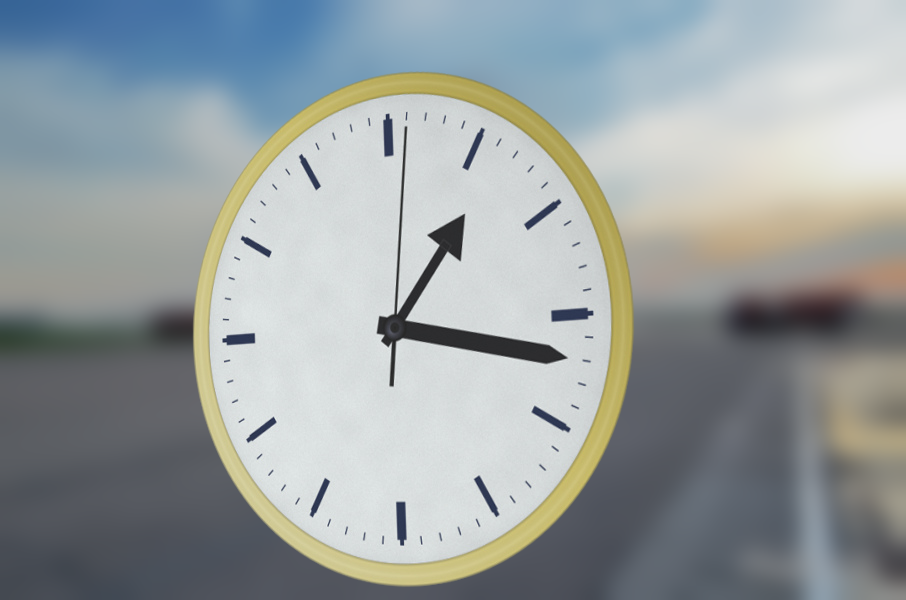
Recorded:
1,17,01
